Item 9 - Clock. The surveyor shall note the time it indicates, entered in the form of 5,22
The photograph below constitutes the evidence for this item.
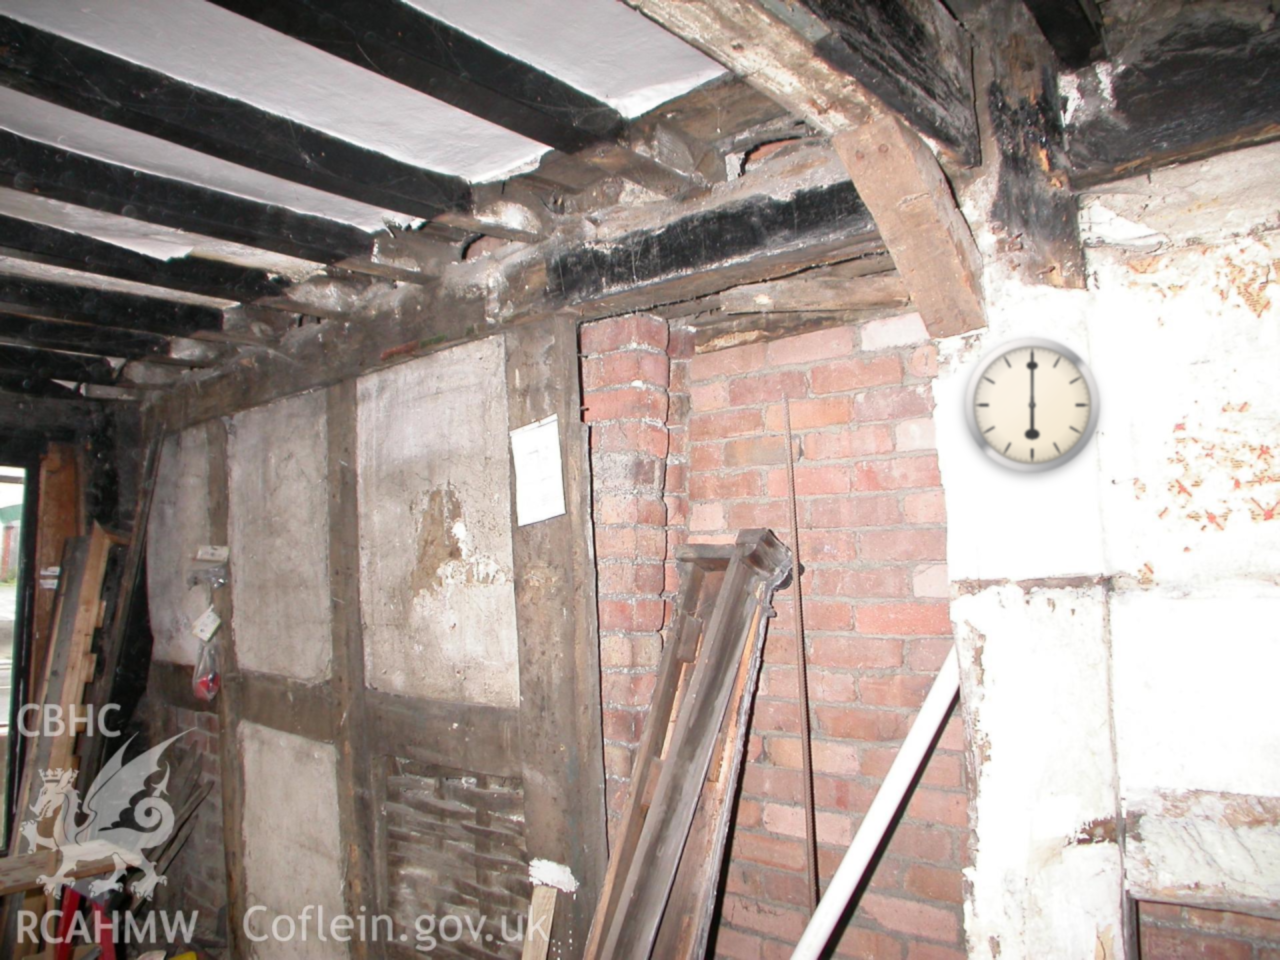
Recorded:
6,00
